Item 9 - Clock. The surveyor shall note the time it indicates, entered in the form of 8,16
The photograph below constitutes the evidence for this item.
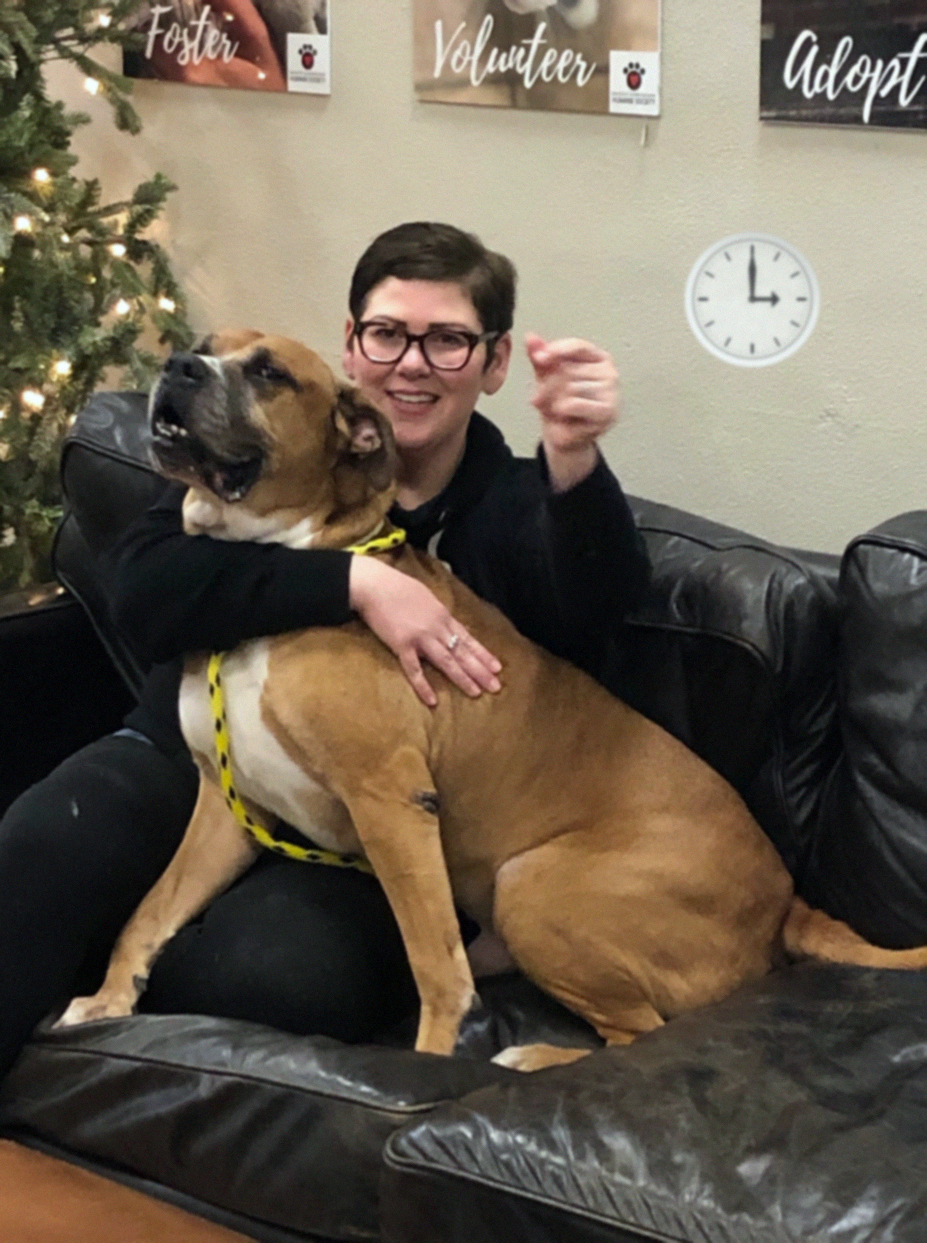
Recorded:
3,00
